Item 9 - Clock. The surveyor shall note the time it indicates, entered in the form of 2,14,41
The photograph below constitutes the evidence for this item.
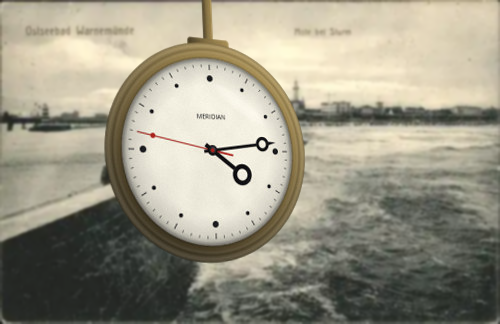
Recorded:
4,13,47
